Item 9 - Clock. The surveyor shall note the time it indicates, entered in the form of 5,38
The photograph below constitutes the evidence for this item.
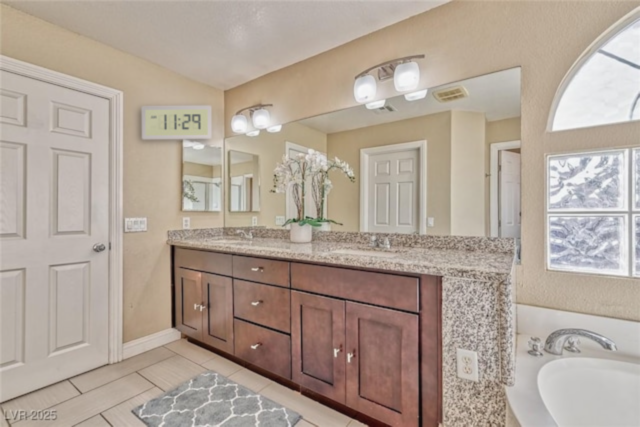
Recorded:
11,29
